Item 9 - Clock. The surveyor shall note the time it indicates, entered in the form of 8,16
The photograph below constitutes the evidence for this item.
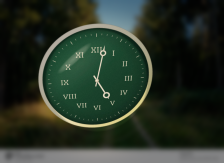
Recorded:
5,02
